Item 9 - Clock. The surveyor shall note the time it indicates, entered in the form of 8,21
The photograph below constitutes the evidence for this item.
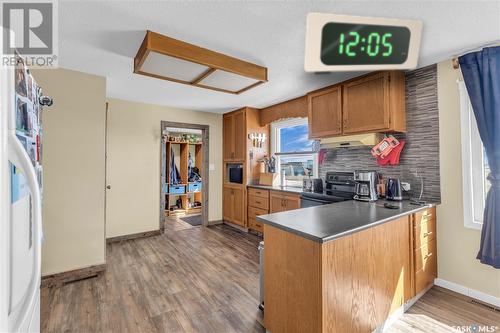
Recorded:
12,05
